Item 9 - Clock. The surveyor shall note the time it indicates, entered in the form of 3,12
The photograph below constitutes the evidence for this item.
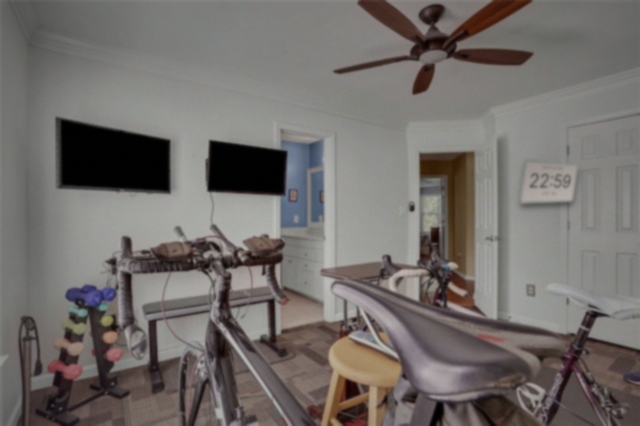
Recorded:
22,59
